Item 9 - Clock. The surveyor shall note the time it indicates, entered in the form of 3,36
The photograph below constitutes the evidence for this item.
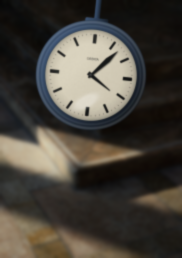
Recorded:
4,07
